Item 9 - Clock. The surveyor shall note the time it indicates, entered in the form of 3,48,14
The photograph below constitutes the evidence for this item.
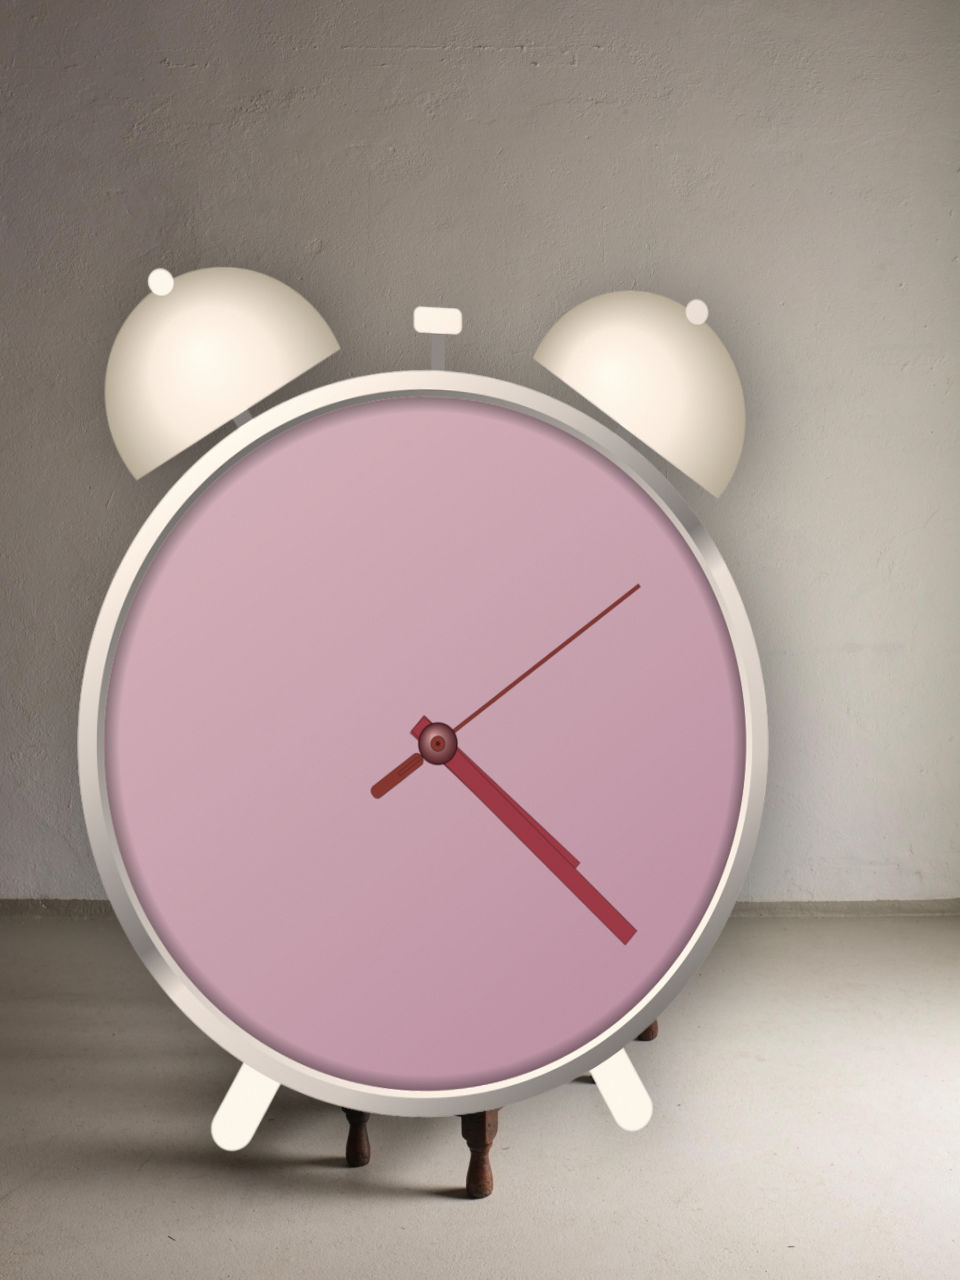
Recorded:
4,22,09
